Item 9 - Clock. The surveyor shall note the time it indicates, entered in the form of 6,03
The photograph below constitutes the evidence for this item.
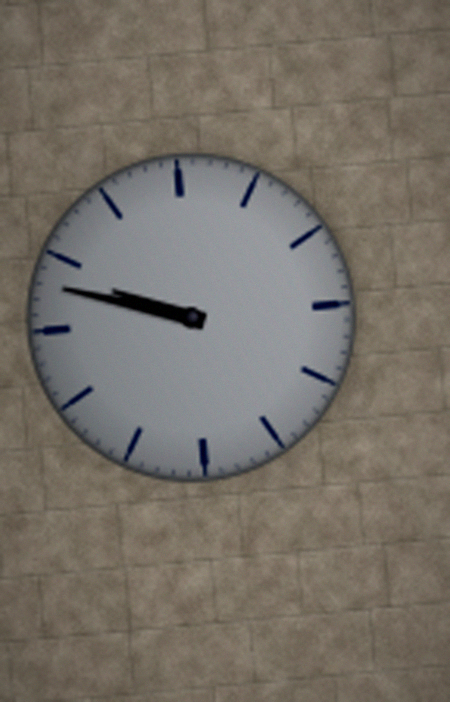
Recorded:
9,48
